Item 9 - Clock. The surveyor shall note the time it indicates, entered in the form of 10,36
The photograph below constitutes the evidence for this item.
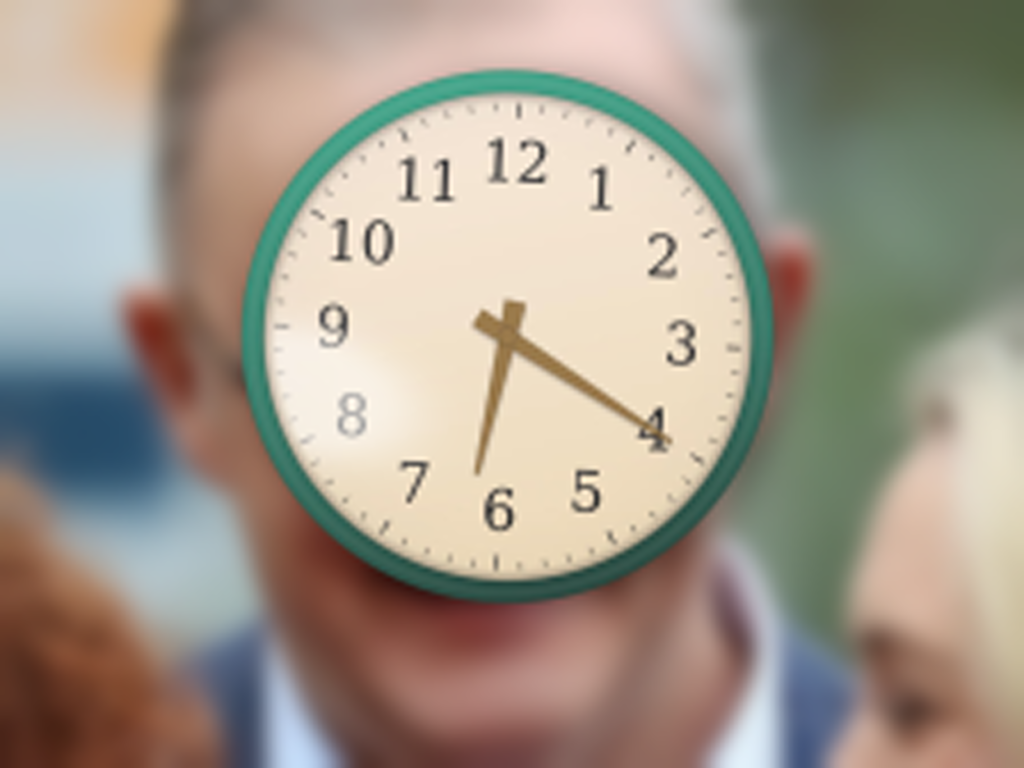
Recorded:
6,20
